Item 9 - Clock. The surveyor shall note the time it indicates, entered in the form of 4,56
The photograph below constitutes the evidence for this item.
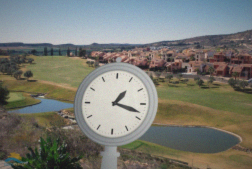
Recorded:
1,18
